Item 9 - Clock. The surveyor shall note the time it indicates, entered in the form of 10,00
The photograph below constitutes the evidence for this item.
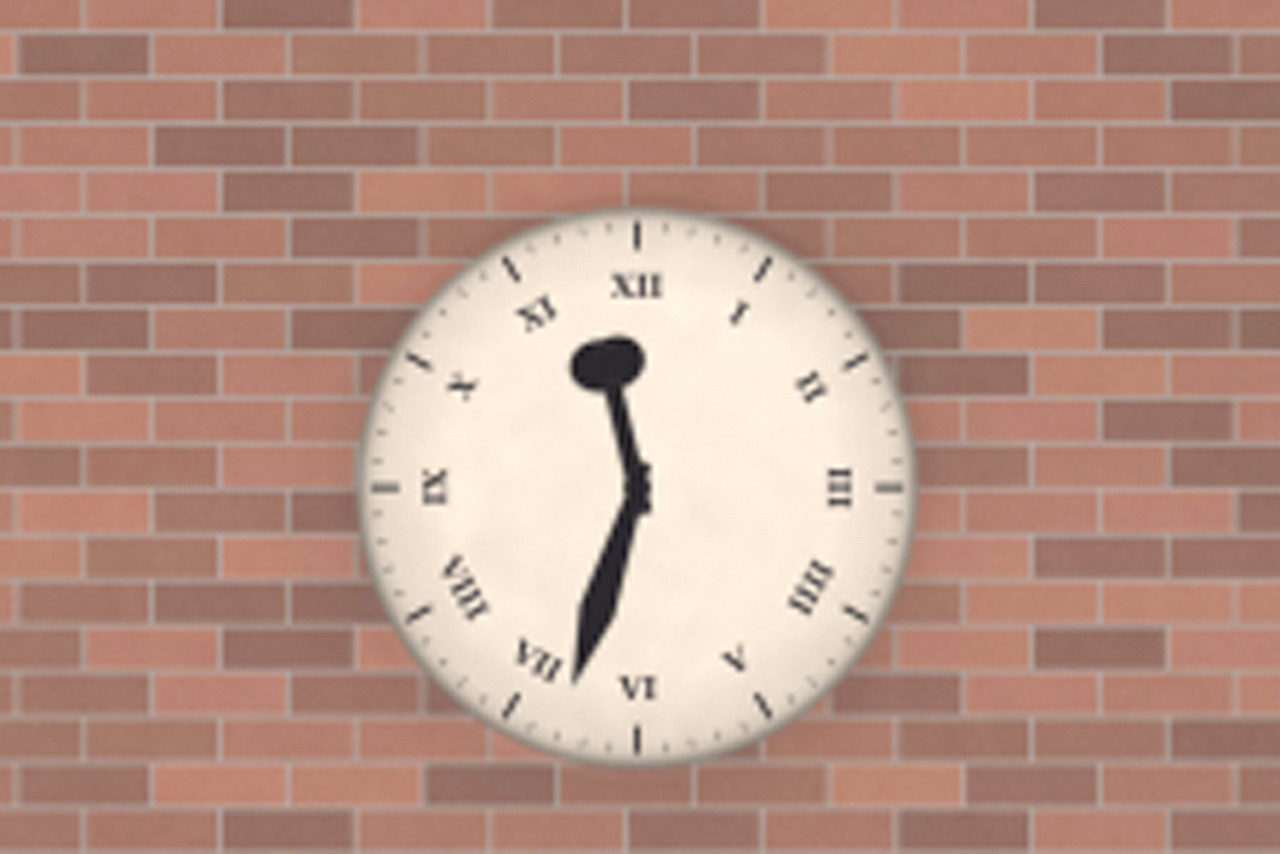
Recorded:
11,33
